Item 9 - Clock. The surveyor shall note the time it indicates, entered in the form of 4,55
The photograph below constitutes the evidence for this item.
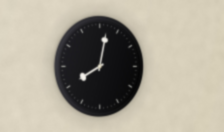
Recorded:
8,02
